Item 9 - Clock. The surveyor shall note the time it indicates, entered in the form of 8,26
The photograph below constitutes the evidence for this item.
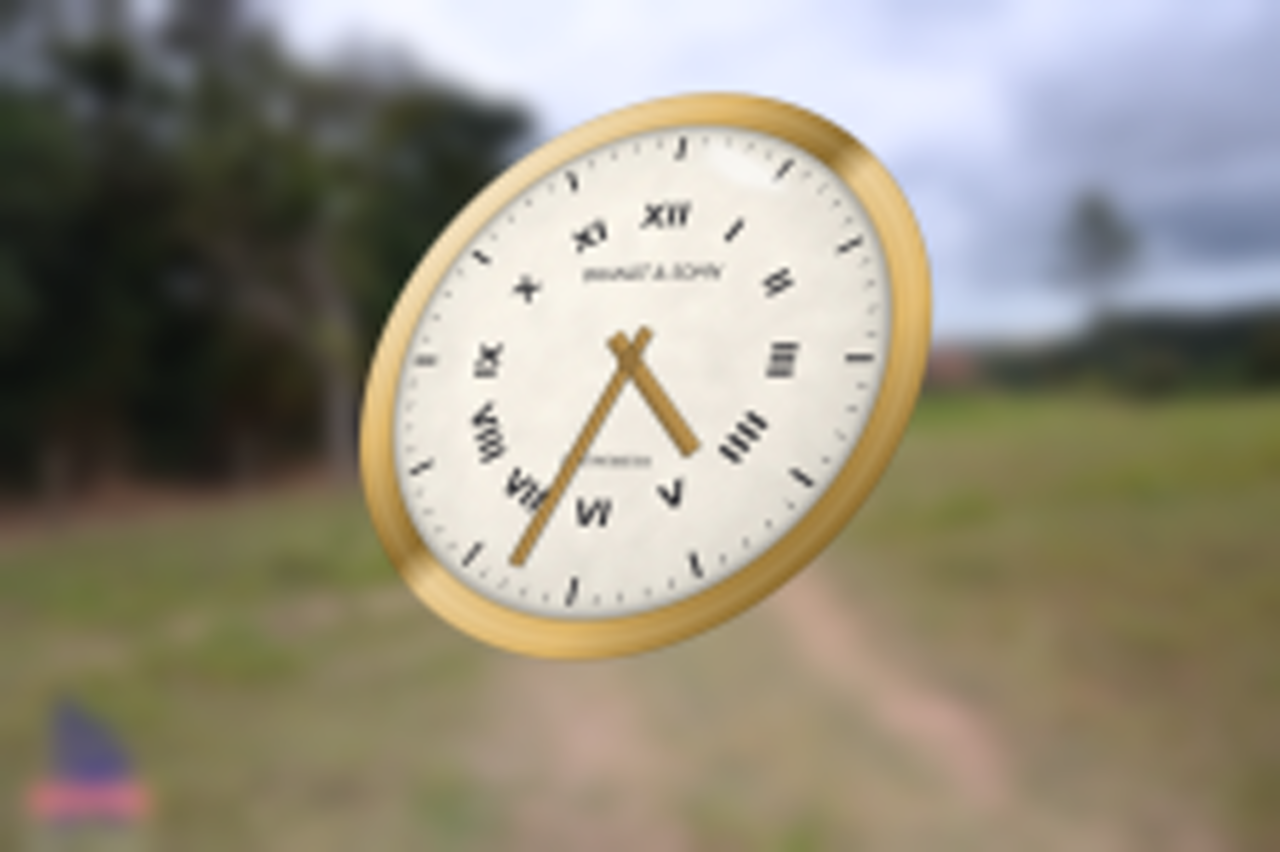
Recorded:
4,33
